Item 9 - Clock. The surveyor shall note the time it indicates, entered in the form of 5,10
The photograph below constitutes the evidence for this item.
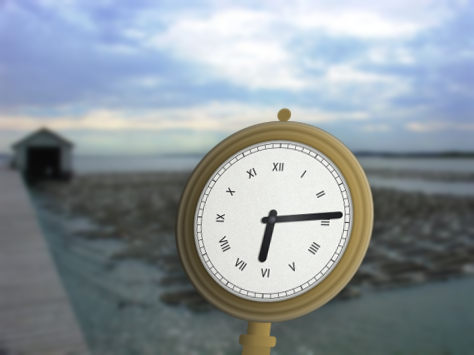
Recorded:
6,14
